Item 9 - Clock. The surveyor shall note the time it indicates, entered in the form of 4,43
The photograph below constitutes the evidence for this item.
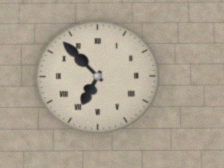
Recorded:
6,53
